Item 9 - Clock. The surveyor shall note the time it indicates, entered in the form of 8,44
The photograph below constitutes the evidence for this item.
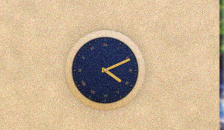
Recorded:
4,11
